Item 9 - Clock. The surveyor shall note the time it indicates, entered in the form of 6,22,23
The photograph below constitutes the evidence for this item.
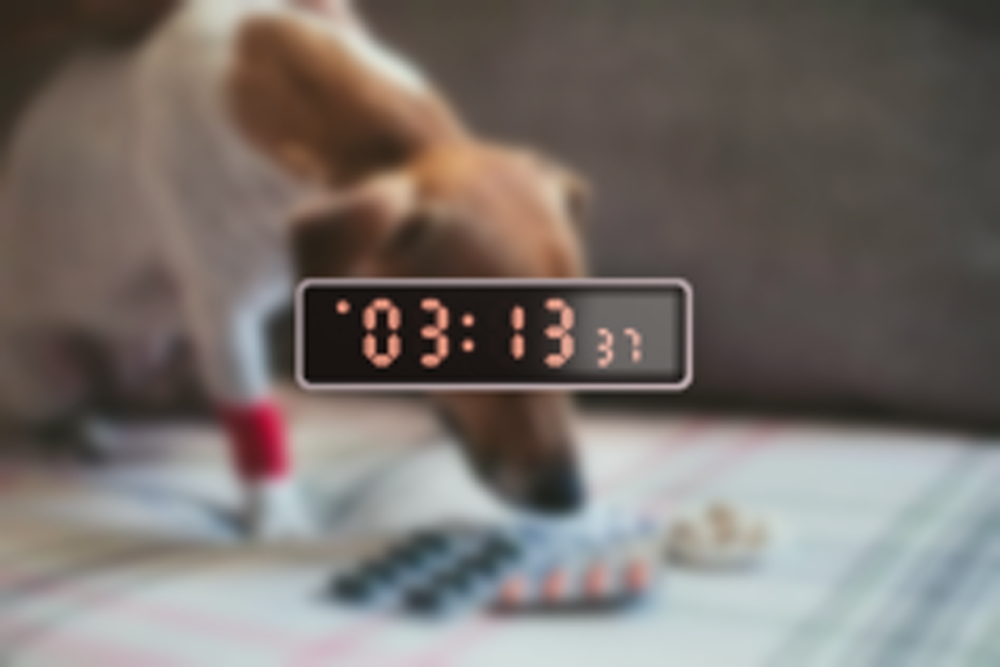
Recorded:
3,13,37
